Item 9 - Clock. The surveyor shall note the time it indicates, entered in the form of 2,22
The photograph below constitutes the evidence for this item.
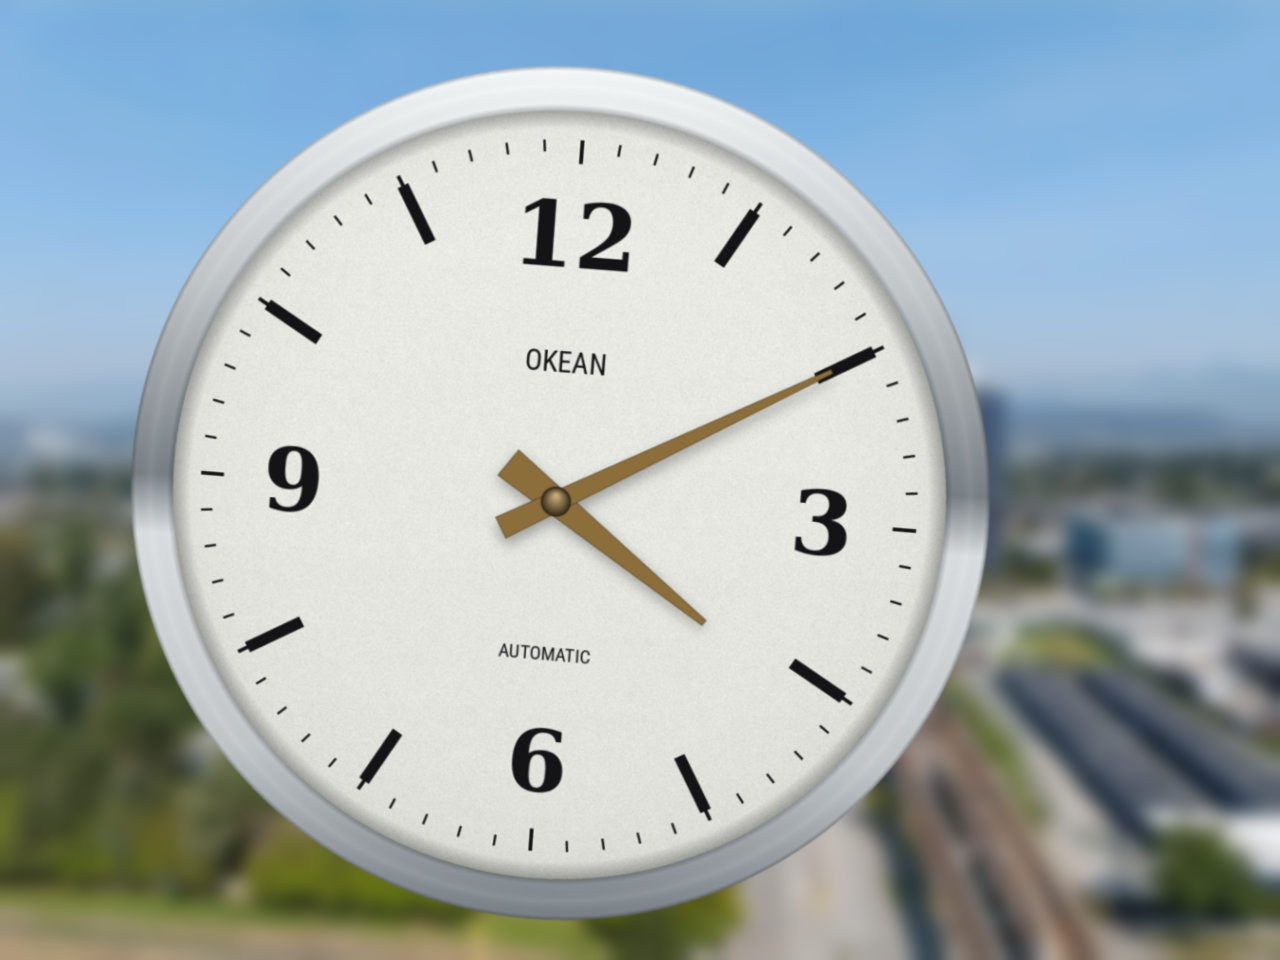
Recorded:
4,10
